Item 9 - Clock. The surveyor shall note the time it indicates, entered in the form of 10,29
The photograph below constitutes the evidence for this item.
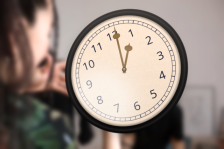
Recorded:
1,01
